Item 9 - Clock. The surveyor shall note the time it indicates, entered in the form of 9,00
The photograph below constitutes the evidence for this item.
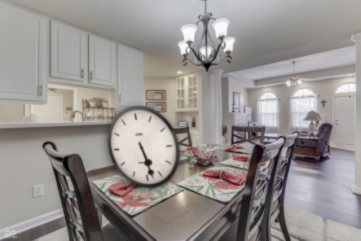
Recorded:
5,28
